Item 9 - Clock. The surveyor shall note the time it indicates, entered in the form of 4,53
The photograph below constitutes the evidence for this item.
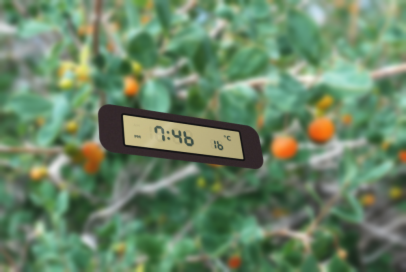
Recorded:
7,46
